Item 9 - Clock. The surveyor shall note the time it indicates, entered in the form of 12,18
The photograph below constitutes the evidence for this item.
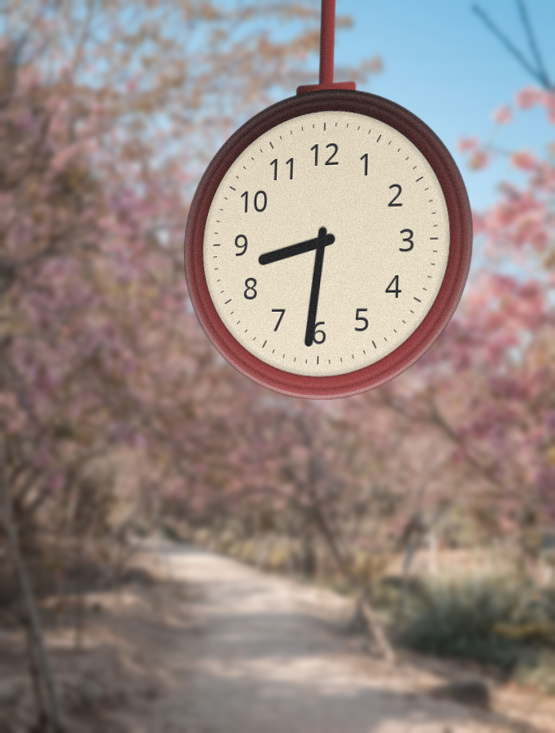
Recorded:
8,31
